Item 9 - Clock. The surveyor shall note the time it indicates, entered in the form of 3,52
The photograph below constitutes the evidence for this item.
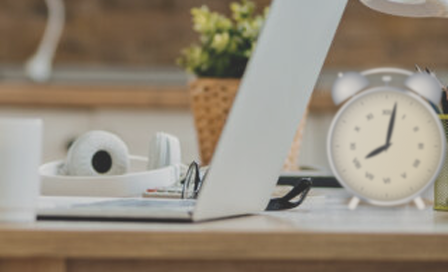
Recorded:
8,02
